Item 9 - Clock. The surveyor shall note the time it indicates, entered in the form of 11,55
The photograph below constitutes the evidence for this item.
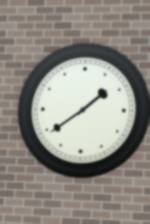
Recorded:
1,39
